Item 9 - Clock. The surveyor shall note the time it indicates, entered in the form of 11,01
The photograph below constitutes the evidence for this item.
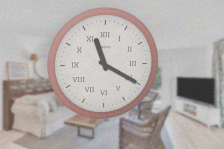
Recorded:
11,20
